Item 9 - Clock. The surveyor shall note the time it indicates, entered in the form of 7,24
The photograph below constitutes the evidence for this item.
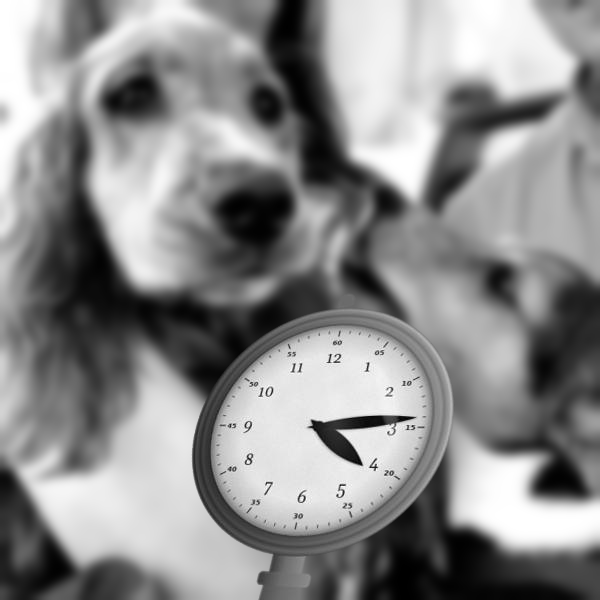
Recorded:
4,14
